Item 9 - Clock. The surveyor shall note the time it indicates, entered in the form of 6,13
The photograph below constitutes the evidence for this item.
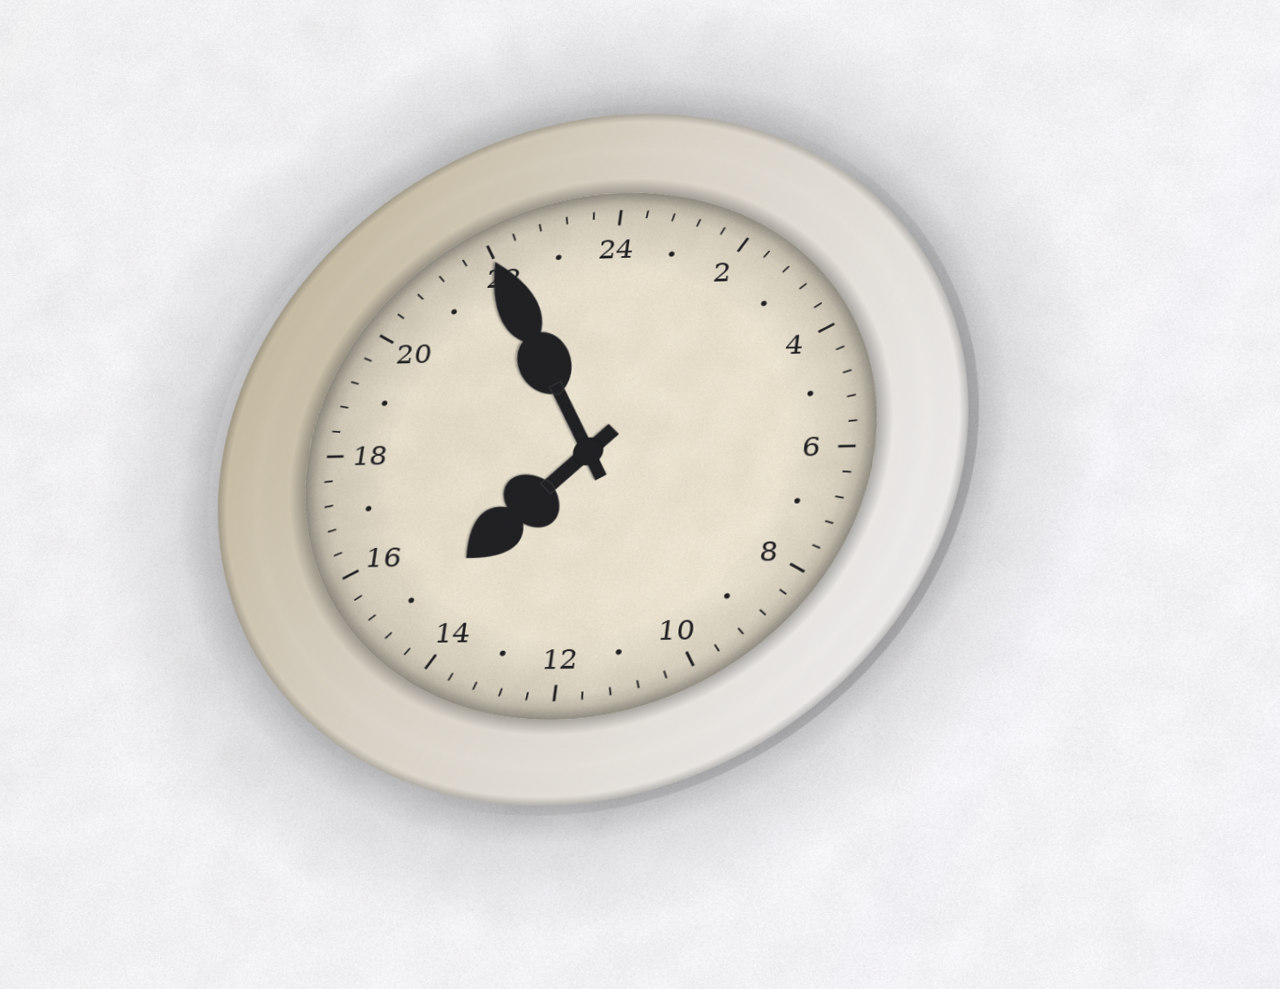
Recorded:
14,55
